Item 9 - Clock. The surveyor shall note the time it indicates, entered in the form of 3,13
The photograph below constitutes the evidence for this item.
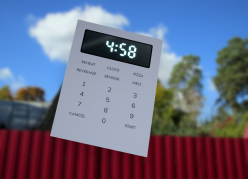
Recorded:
4,58
